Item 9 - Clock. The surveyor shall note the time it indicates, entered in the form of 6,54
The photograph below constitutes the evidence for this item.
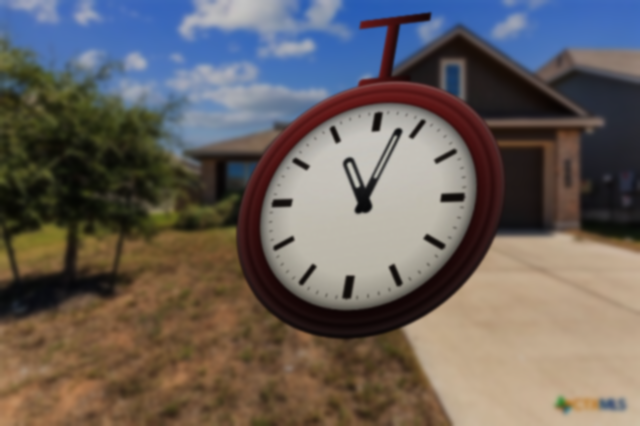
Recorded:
11,03
